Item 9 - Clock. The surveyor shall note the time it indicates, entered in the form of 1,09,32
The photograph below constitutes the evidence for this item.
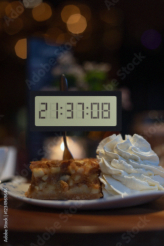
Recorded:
21,37,08
